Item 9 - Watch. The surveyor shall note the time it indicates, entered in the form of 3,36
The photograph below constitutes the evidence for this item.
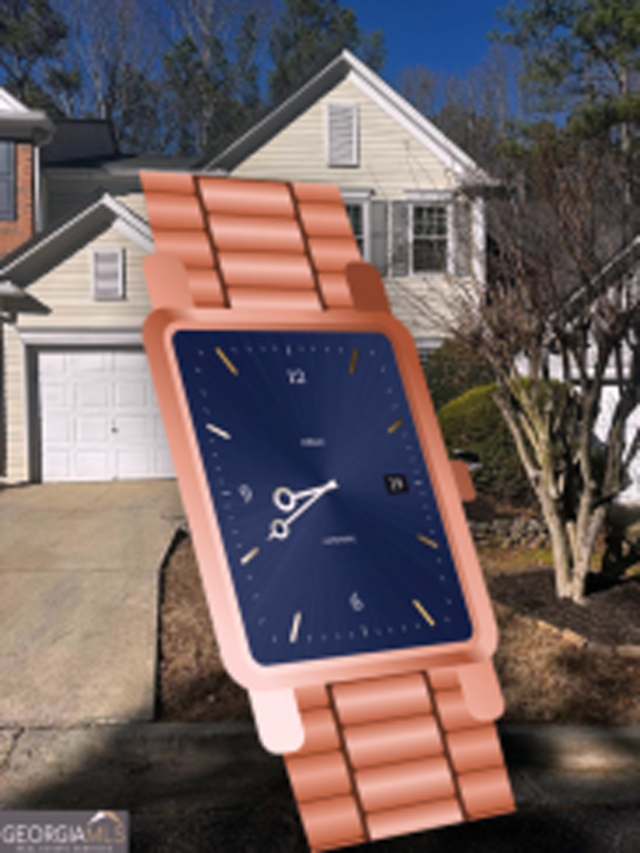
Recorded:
8,40
